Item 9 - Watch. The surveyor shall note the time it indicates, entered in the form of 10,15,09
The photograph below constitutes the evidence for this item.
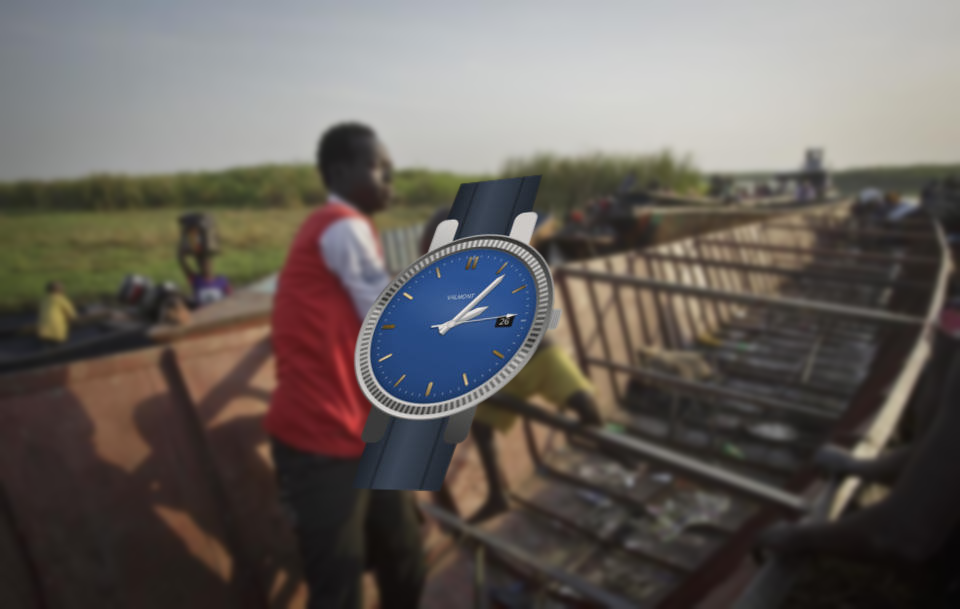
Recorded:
2,06,14
